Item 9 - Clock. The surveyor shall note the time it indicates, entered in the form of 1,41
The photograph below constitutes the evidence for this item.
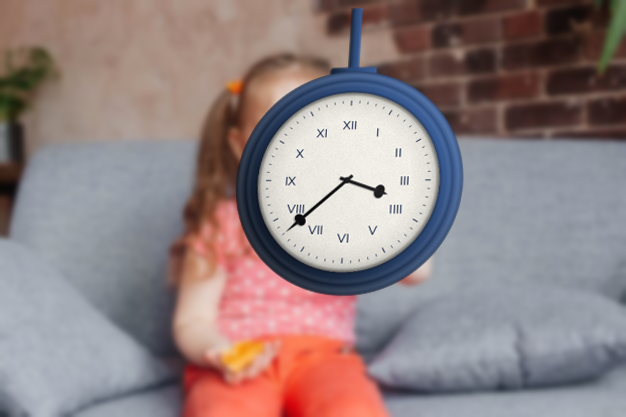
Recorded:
3,38
